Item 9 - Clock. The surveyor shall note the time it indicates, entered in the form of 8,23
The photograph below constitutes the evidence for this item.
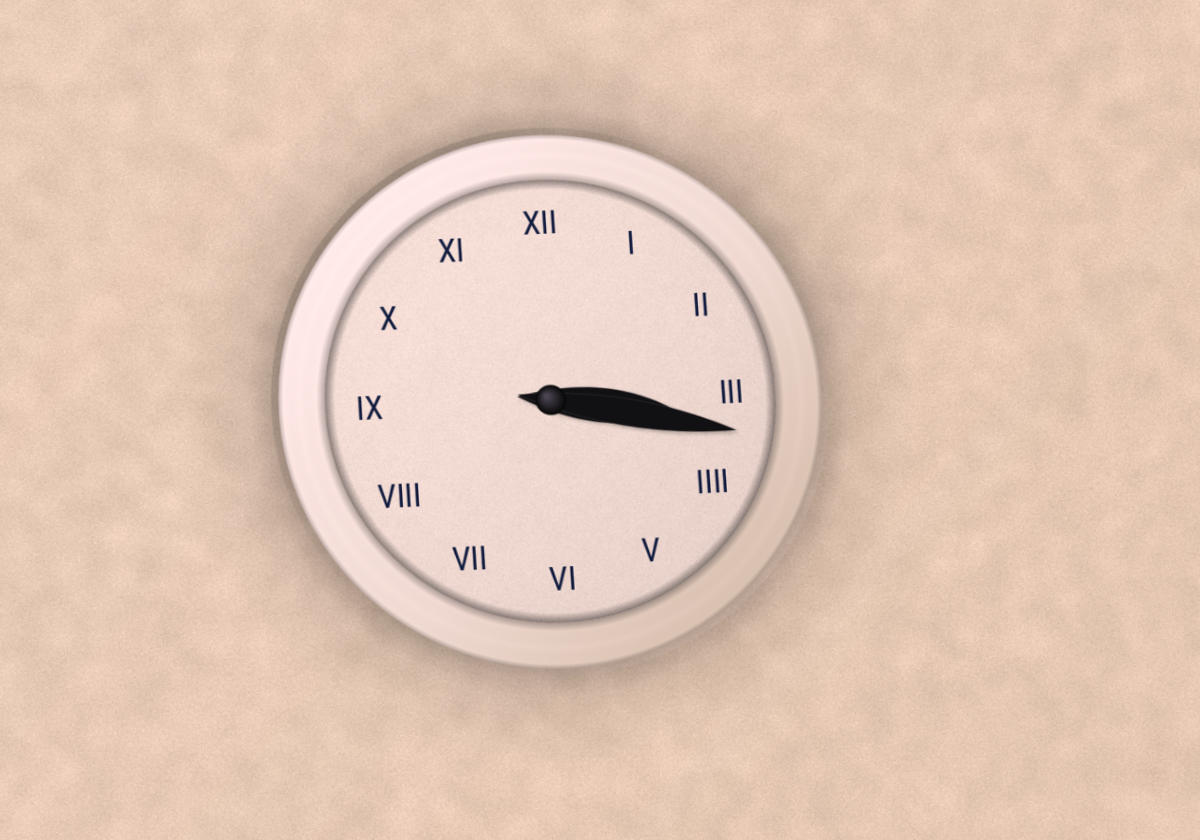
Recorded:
3,17
